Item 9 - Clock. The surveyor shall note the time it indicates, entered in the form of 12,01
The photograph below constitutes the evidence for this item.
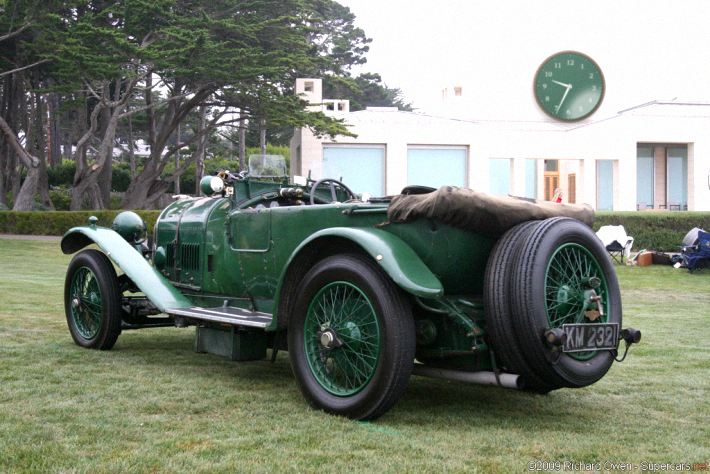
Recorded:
9,34
